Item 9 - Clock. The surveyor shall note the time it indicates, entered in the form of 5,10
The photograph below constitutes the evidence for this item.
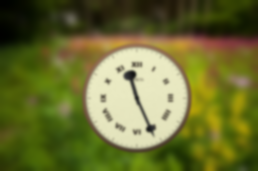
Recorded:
11,26
